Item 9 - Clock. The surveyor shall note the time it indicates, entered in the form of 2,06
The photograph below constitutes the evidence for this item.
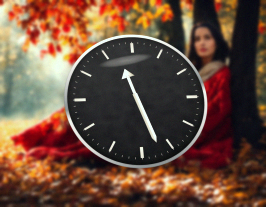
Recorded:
11,27
